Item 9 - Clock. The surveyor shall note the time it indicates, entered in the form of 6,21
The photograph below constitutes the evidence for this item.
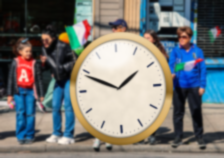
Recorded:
1,49
